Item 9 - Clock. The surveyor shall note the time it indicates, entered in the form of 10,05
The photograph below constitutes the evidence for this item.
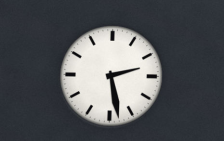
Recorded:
2,28
